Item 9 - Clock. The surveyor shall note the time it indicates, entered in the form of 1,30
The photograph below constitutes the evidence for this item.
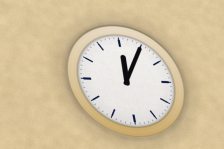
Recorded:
12,05
